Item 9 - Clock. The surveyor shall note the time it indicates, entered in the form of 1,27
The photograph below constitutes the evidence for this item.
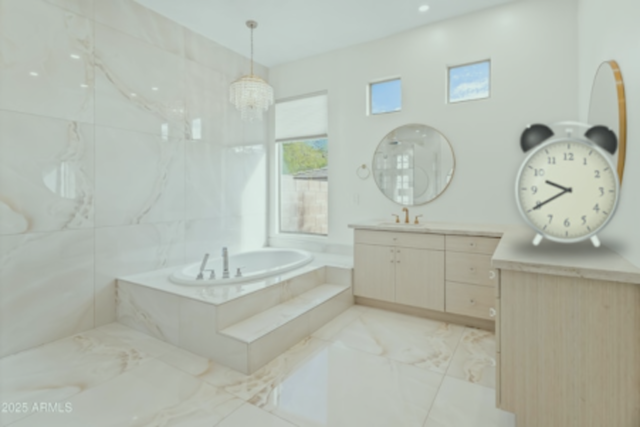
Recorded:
9,40
